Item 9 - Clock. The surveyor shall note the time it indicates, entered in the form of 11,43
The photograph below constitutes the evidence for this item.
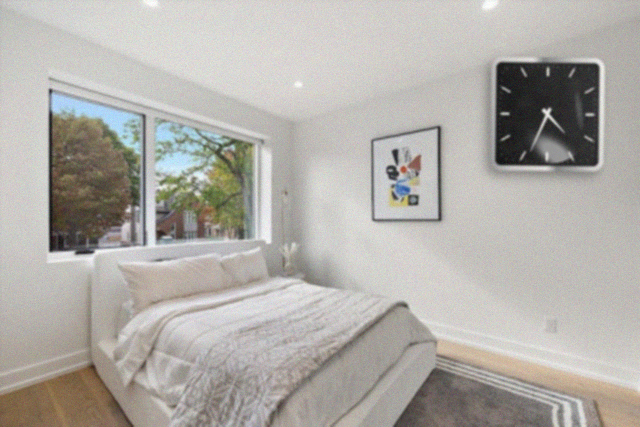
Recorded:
4,34
